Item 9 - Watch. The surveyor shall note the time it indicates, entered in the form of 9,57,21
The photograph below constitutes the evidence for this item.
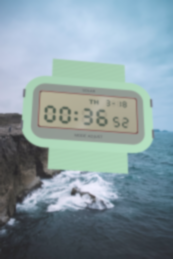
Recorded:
0,36,52
